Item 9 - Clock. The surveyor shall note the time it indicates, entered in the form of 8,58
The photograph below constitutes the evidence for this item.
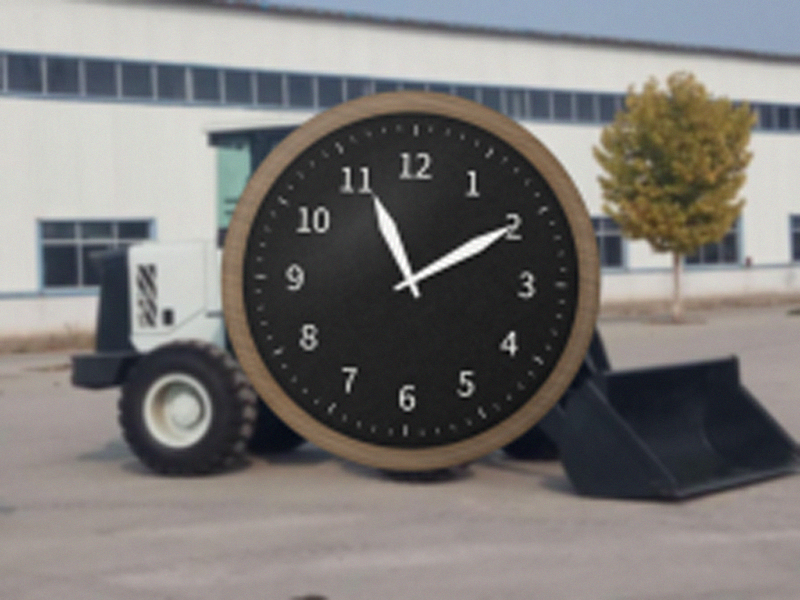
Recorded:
11,10
